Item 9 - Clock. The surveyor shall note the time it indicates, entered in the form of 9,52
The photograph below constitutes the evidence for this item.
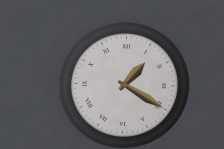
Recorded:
1,20
